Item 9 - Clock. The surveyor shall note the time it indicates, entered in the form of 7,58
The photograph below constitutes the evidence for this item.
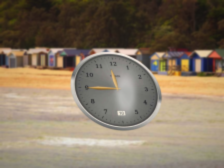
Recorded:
11,45
